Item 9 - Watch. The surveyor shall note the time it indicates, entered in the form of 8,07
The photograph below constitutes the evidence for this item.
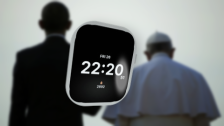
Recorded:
22,20
